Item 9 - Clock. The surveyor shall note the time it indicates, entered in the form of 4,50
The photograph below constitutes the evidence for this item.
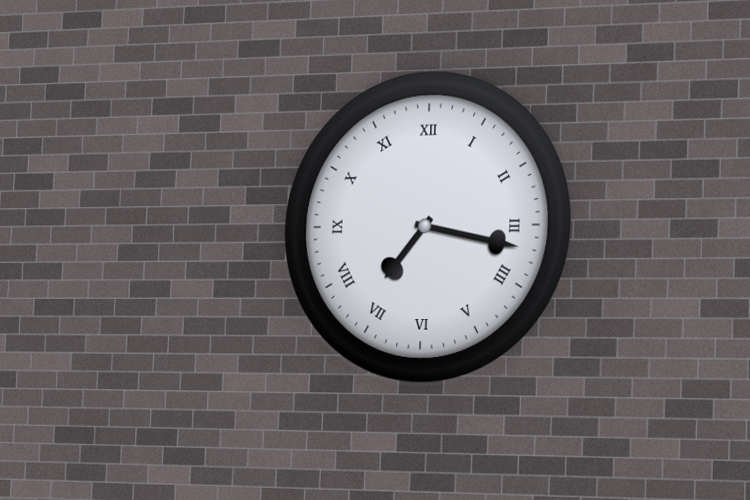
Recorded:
7,17
